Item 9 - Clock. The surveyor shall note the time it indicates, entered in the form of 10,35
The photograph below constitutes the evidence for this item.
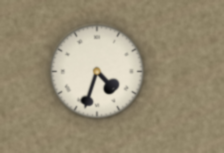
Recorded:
4,33
